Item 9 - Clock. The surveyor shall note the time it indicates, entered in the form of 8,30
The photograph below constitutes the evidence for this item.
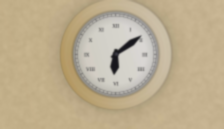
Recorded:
6,09
